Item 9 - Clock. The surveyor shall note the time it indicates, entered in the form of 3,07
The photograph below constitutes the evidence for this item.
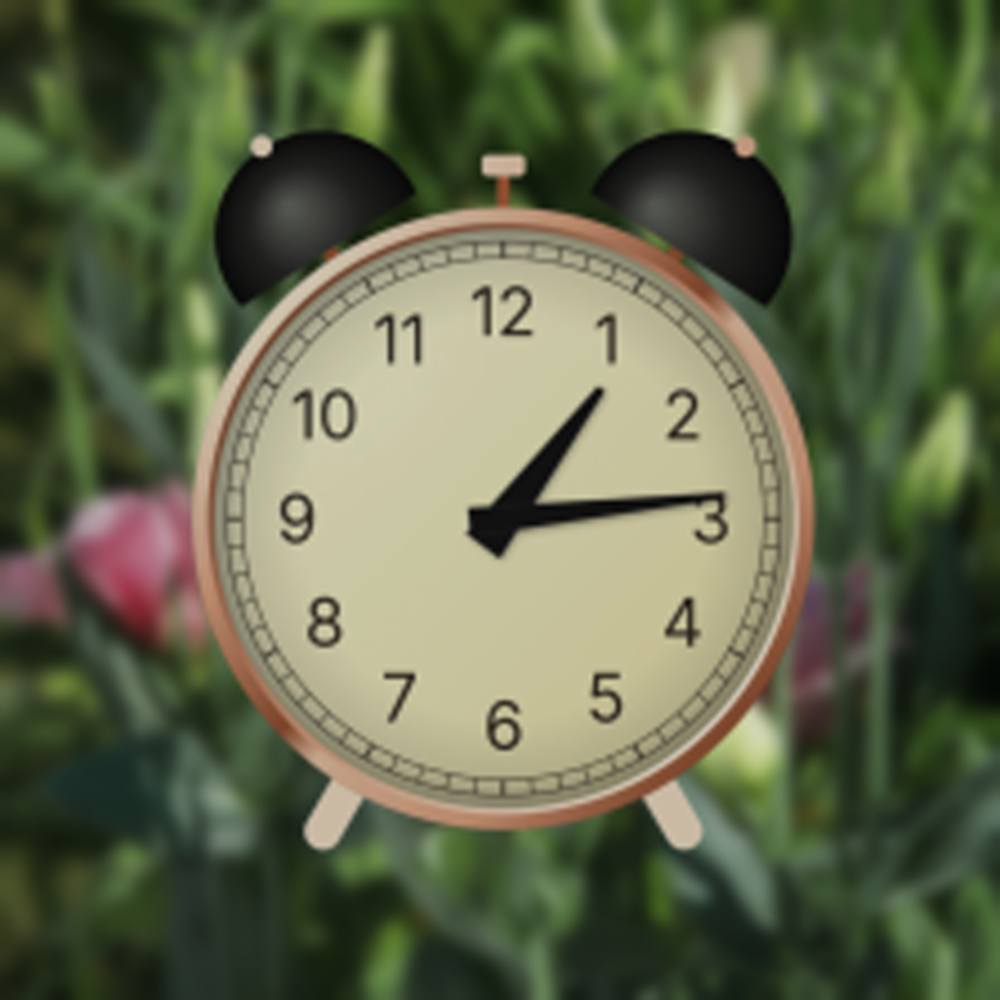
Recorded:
1,14
